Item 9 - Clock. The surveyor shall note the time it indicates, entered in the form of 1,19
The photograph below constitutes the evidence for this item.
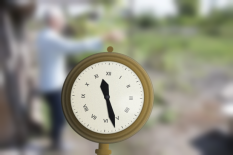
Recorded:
11,27
